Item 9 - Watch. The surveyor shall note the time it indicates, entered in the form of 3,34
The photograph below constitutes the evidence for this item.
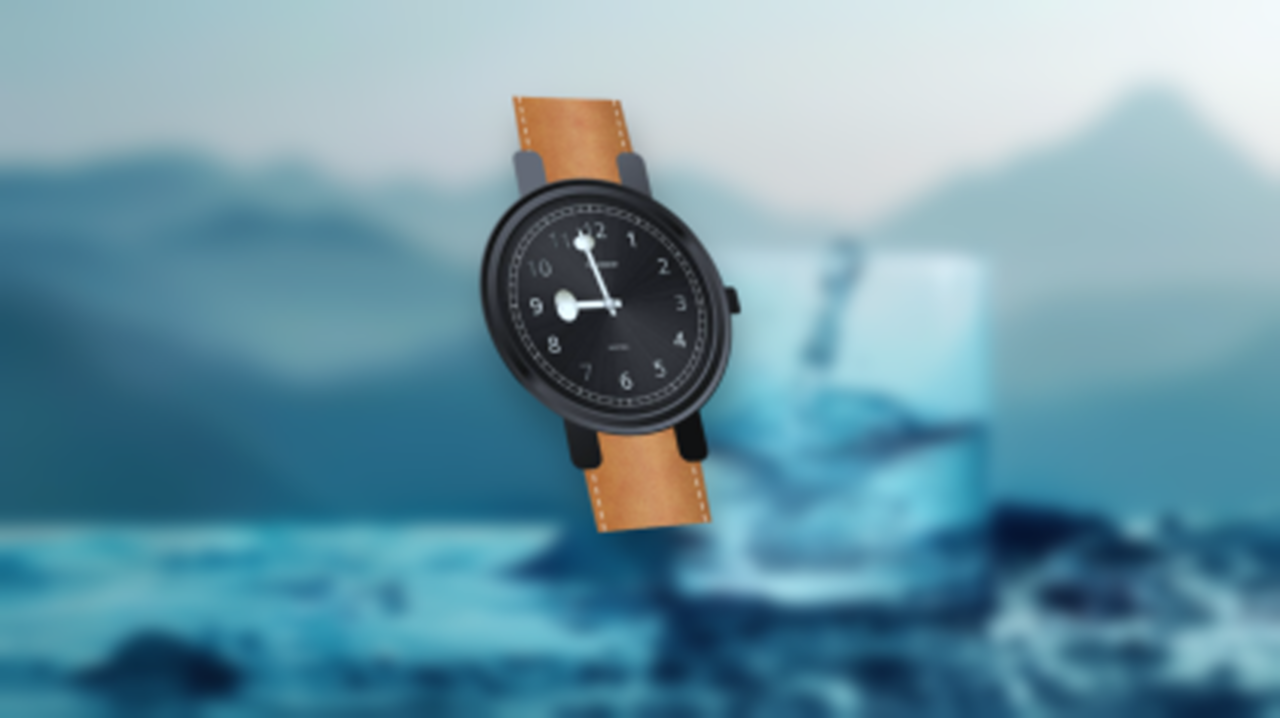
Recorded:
8,58
